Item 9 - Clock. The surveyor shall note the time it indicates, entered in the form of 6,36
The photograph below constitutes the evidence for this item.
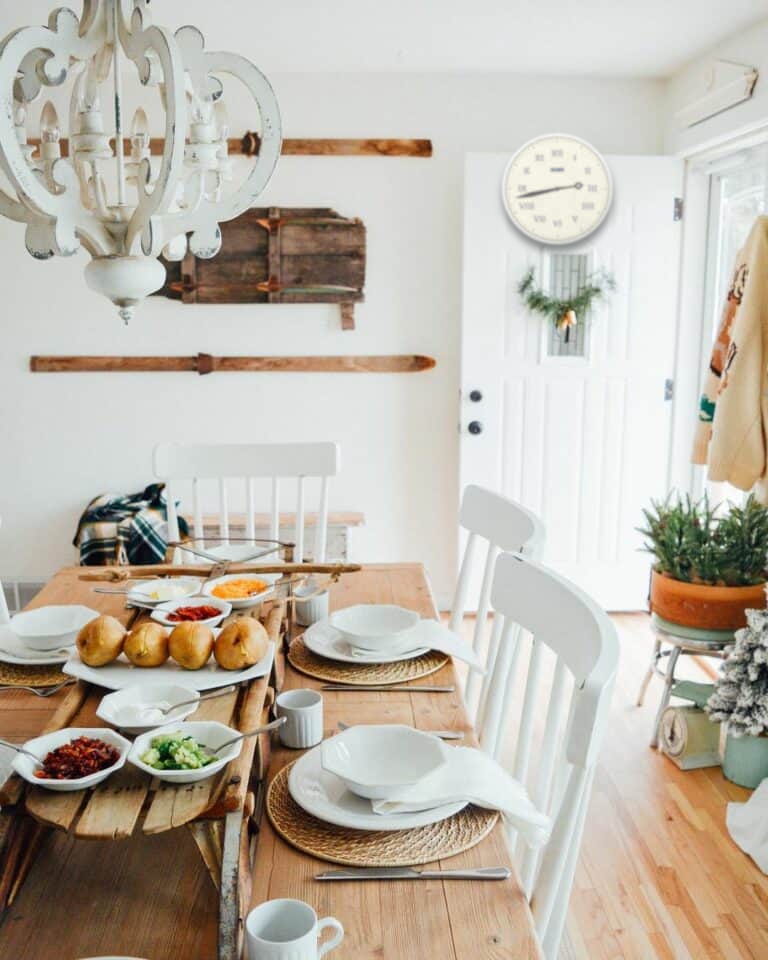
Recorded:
2,43
